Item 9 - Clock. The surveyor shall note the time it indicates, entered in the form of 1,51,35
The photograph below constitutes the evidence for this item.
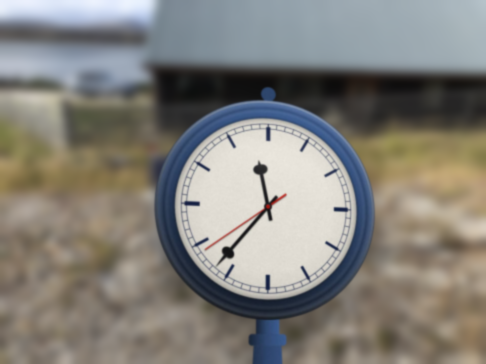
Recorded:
11,36,39
